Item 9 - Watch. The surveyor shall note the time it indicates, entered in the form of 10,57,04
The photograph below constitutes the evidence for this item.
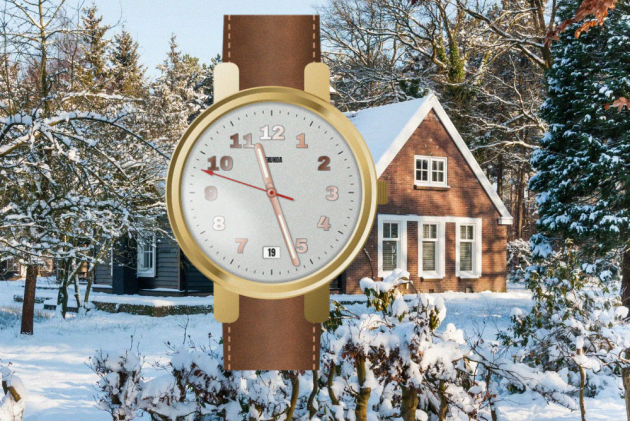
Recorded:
11,26,48
